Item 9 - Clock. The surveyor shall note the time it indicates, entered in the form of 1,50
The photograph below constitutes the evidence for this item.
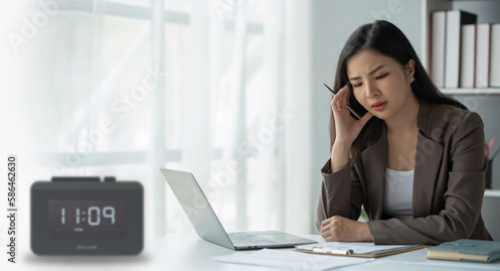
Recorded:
11,09
